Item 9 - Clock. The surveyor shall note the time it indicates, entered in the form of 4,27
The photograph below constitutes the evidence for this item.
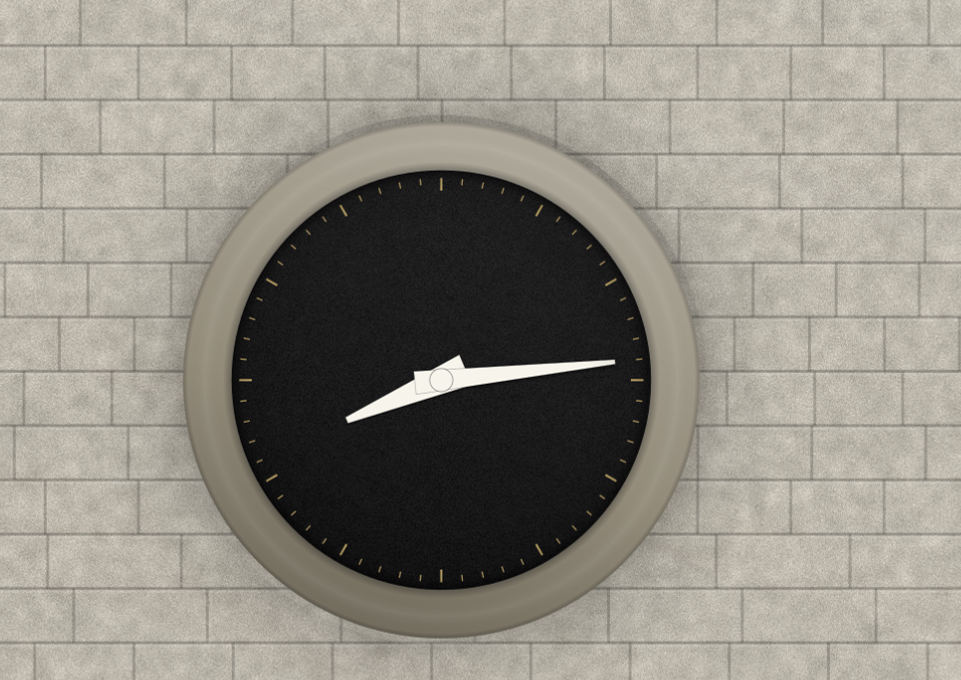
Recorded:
8,14
